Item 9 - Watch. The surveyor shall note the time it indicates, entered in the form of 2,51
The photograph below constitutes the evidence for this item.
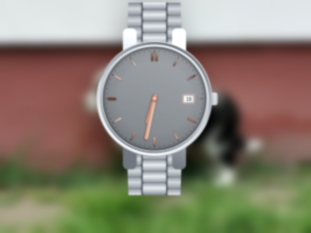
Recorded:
6,32
